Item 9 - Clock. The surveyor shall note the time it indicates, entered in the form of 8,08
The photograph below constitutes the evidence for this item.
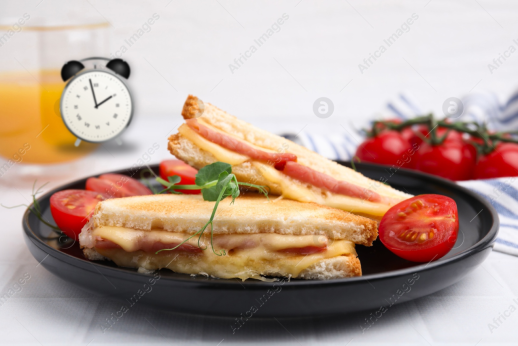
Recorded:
1,58
